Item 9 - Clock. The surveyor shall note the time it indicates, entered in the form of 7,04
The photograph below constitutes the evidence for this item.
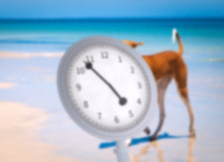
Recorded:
4,53
